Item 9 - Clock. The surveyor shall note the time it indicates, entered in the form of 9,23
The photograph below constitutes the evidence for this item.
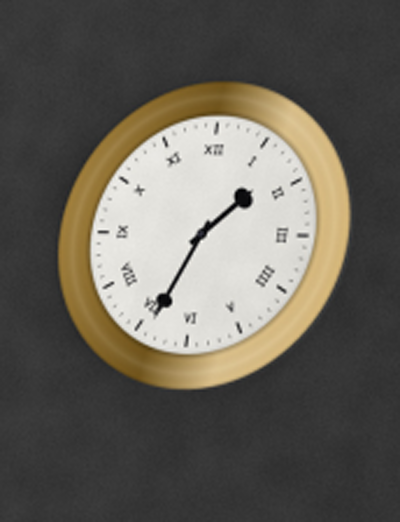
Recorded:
1,34
